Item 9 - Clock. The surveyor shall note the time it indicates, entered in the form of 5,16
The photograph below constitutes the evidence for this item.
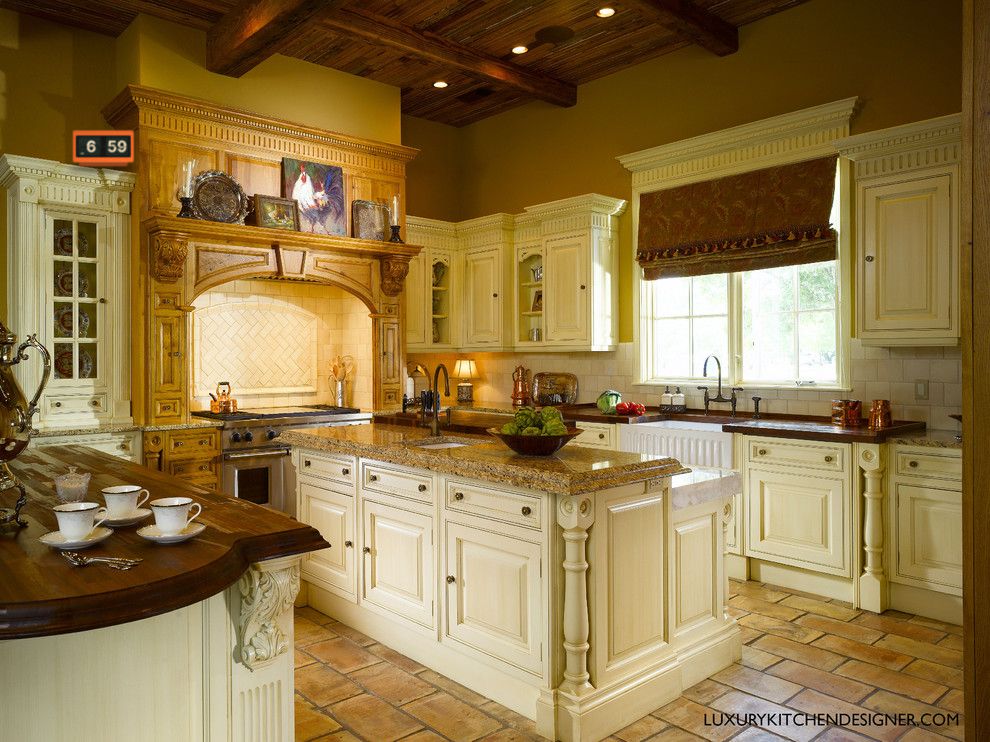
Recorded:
6,59
